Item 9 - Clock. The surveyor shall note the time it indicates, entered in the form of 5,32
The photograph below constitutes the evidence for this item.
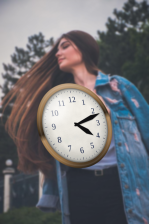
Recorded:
4,12
